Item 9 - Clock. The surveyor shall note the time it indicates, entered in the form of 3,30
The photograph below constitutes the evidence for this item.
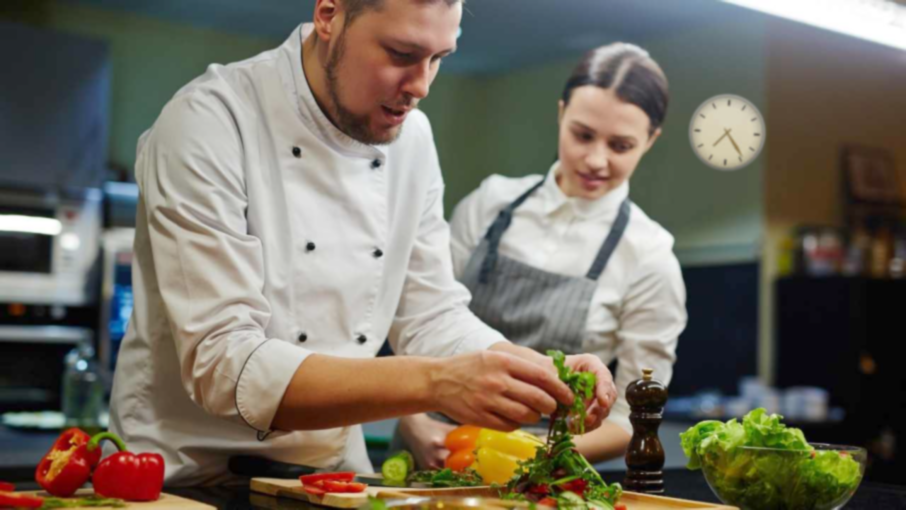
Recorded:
7,24
